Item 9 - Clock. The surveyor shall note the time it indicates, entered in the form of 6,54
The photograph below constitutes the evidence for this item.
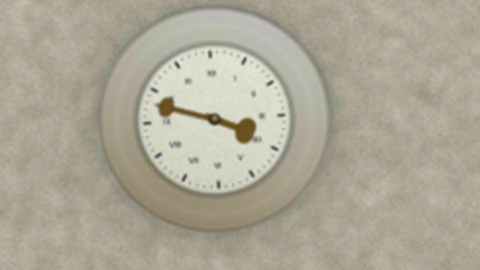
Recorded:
3,48
